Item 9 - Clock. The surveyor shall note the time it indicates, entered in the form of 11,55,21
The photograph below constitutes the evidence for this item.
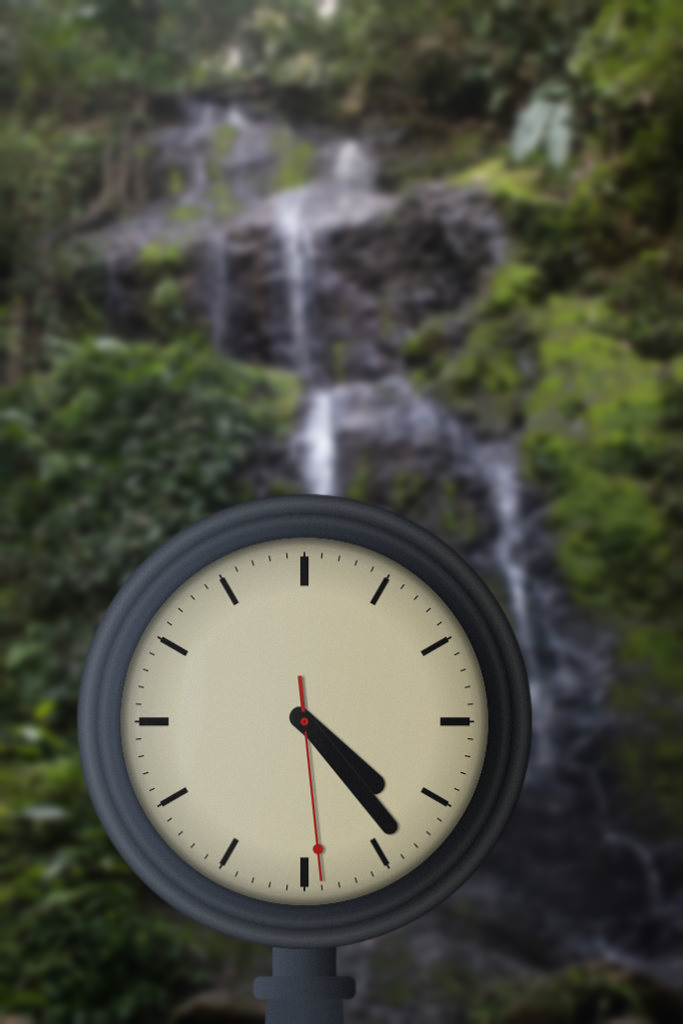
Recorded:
4,23,29
